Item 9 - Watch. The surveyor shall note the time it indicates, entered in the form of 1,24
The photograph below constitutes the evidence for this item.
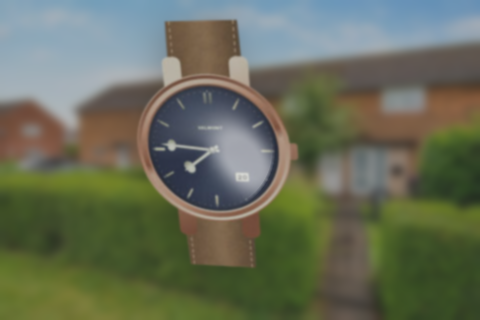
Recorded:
7,46
